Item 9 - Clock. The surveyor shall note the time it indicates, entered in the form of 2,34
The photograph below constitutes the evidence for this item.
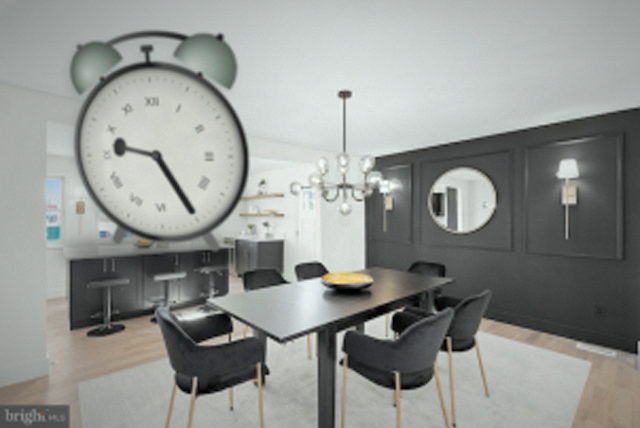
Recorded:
9,25
